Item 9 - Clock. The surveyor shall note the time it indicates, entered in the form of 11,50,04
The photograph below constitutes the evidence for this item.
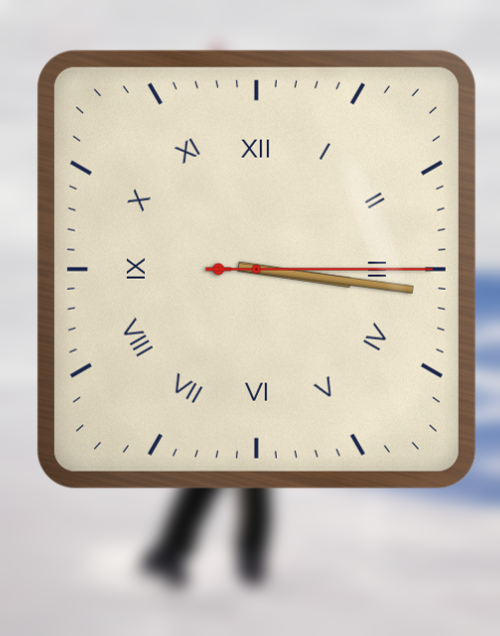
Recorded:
3,16,15
